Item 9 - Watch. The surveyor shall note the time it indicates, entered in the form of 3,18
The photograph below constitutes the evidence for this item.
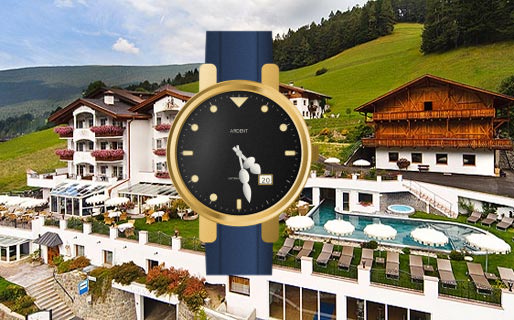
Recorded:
4,28
